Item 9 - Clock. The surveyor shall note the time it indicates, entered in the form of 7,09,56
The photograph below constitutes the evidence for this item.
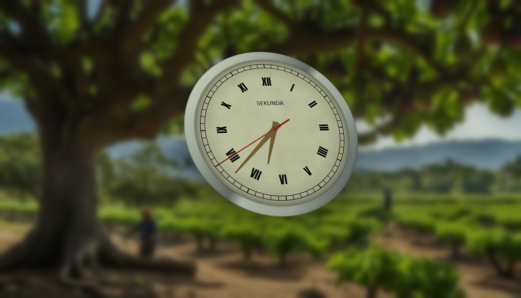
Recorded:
6,37,40
